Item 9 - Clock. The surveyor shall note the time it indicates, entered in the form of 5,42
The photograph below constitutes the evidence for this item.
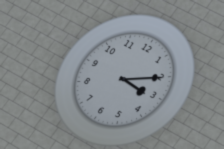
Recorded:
3,10
